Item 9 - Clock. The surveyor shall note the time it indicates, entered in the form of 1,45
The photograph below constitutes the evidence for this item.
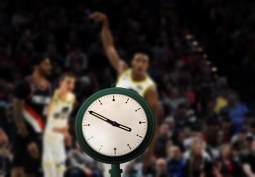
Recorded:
3,50
